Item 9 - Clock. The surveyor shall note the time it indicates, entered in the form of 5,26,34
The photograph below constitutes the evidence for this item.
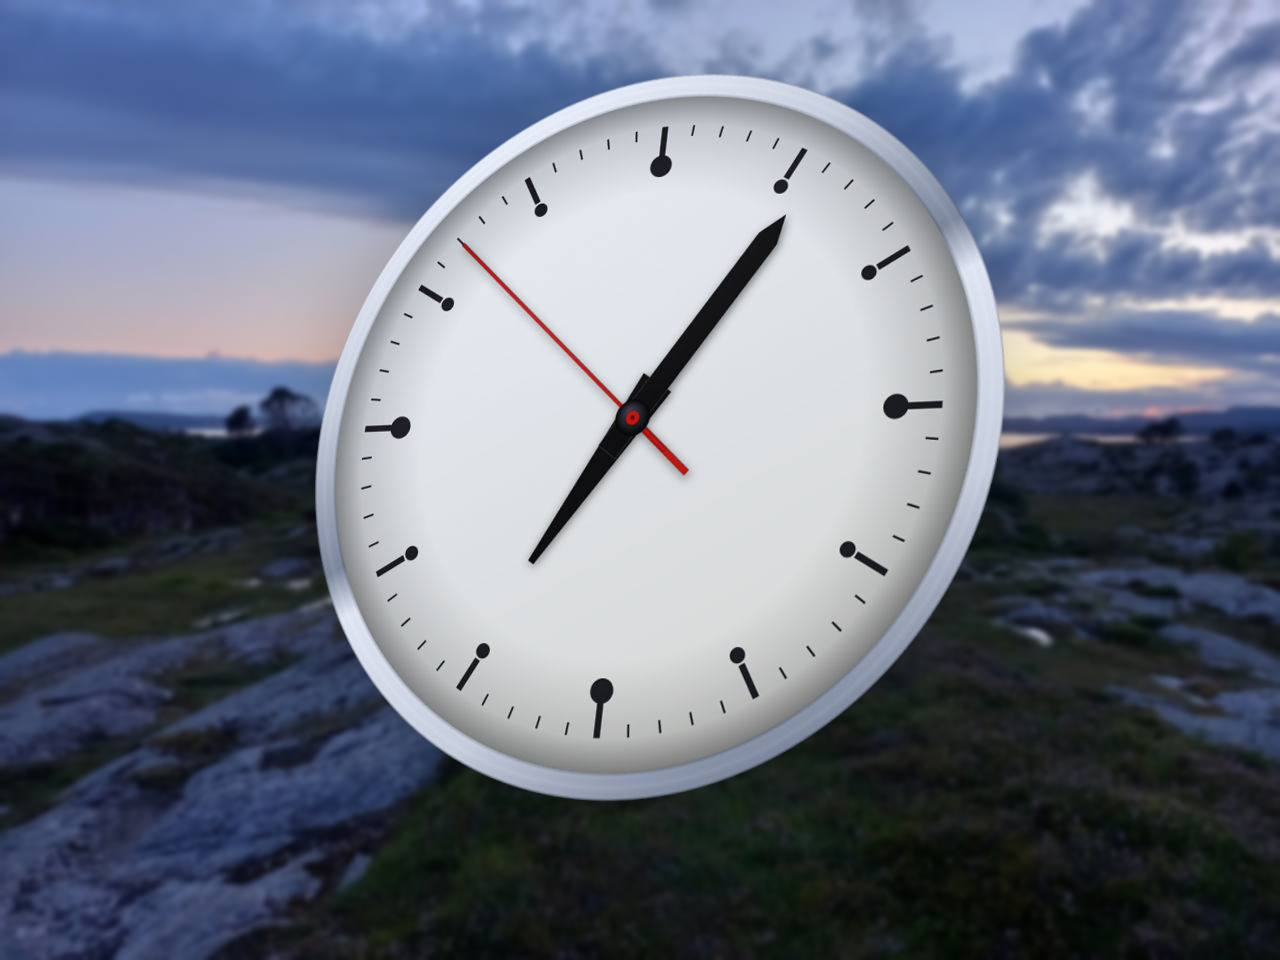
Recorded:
7,05,52
